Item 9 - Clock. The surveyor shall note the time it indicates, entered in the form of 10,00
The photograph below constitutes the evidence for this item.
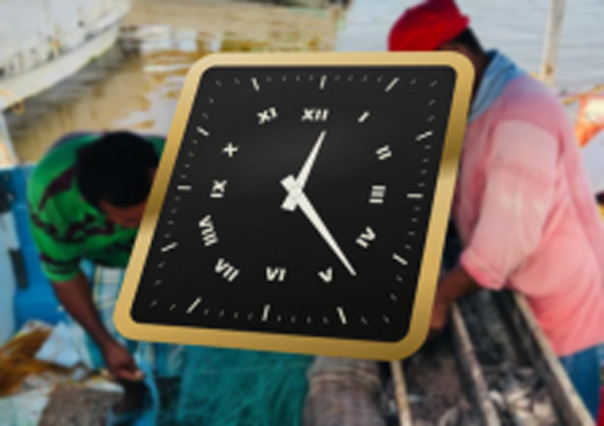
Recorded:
12,23
